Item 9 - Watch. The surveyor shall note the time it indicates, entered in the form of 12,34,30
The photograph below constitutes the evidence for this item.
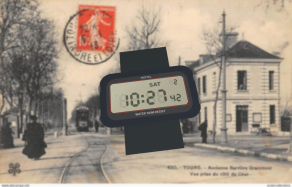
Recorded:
10,27,42
